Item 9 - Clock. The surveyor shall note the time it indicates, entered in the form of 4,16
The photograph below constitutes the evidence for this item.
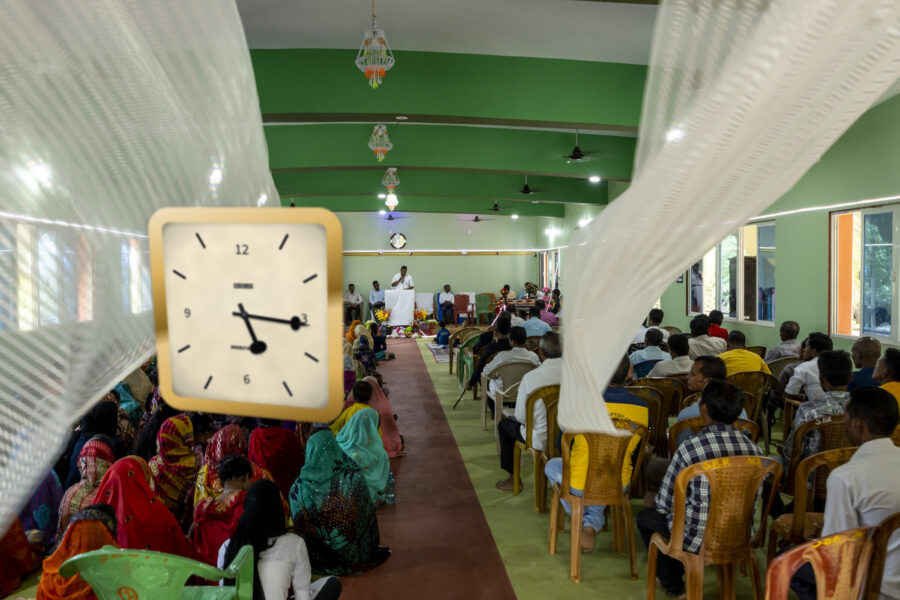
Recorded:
5,16
